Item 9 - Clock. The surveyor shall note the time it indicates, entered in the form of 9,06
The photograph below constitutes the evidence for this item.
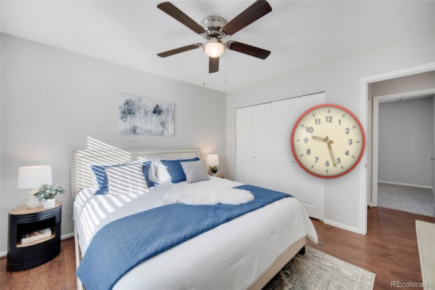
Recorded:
9,27
